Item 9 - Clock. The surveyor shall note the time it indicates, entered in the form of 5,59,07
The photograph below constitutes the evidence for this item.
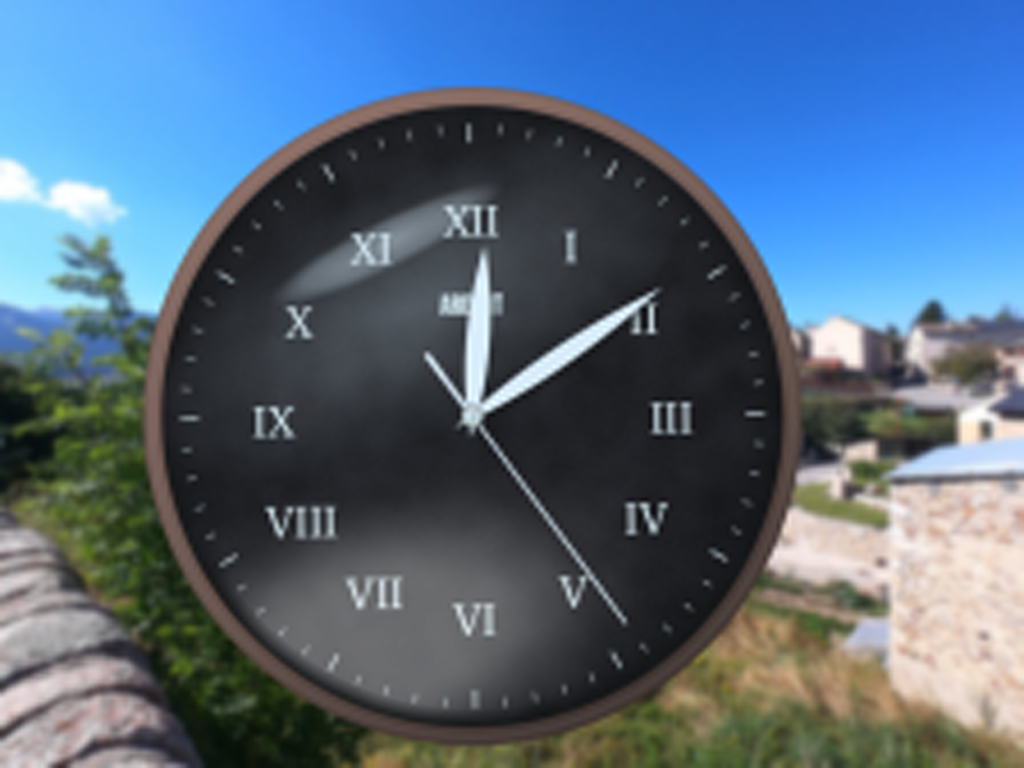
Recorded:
12,09,24
